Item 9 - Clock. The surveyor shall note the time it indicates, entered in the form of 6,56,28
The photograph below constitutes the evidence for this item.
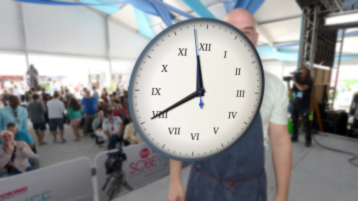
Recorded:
11,39,58
